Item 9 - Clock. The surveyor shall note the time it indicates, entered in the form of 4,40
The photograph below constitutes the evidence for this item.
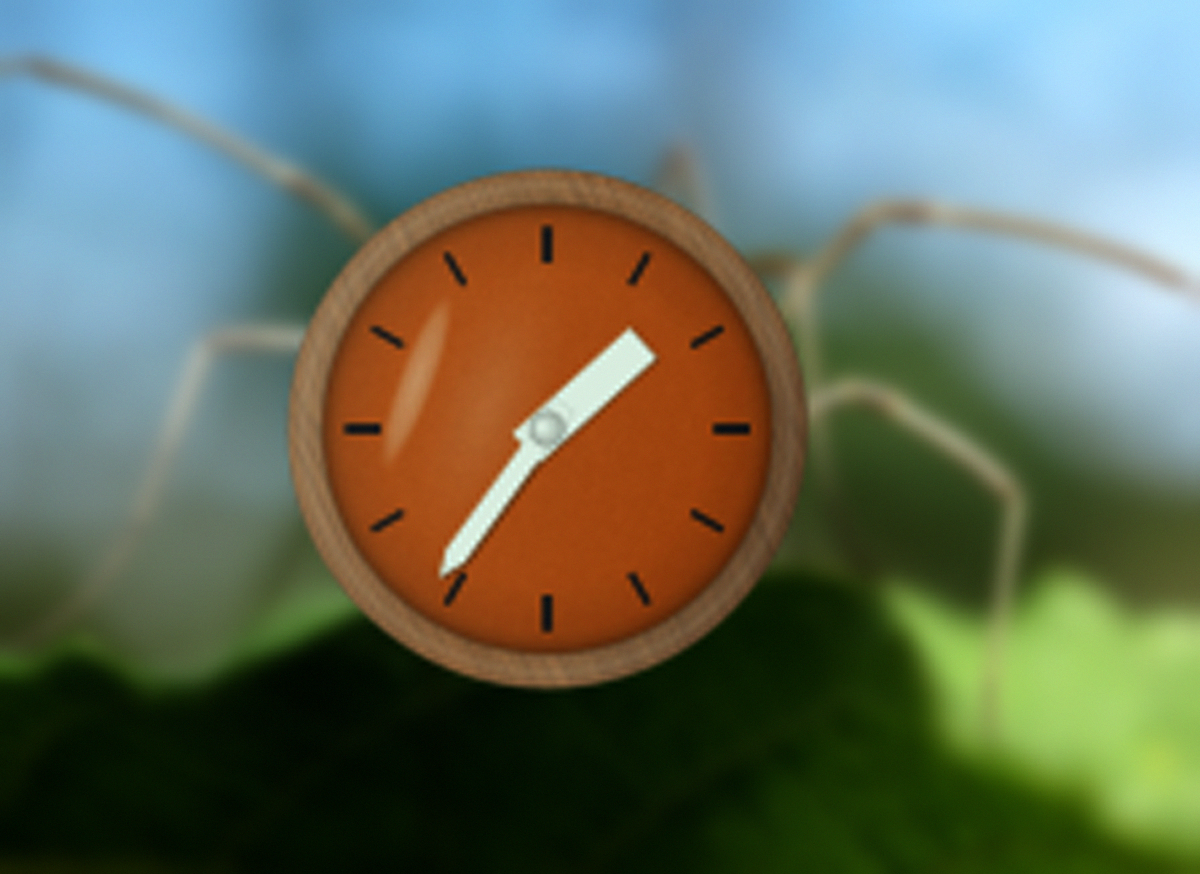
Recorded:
1,36
